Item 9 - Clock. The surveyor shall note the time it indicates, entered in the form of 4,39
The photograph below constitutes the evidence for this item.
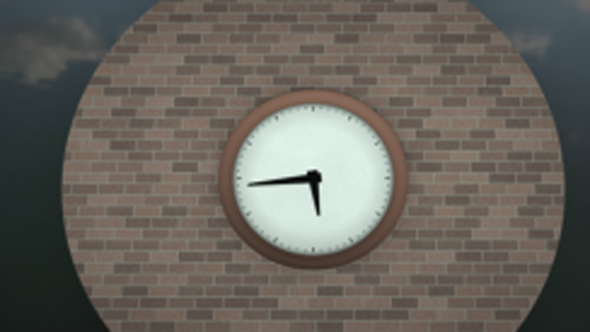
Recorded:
5,44
